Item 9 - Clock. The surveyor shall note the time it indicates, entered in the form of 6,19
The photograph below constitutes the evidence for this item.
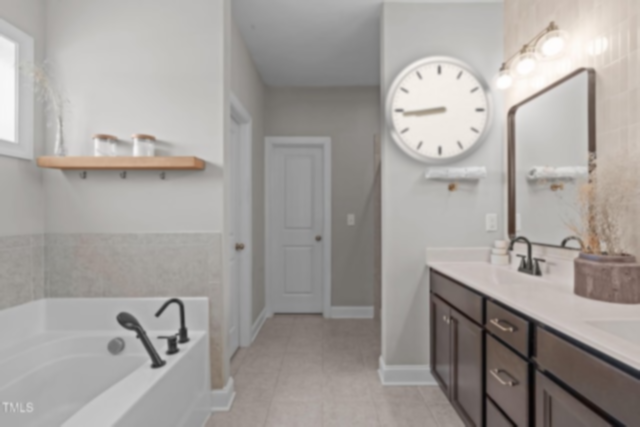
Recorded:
8,44
